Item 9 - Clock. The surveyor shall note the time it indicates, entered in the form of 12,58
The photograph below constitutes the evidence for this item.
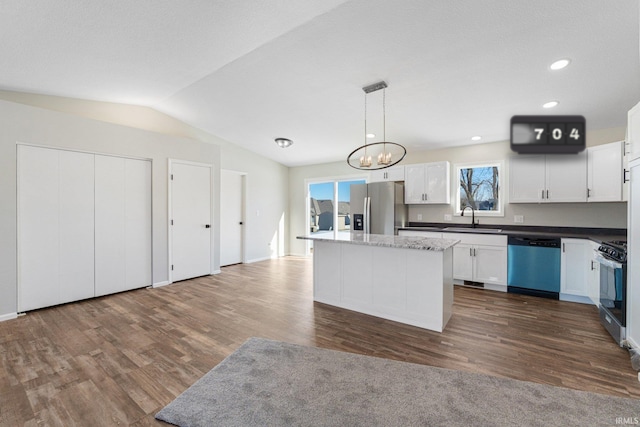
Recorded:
7,04
